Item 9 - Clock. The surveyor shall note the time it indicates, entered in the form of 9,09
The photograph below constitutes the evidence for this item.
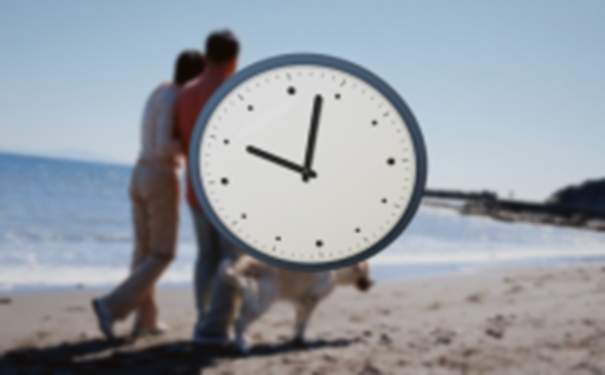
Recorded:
10,03
